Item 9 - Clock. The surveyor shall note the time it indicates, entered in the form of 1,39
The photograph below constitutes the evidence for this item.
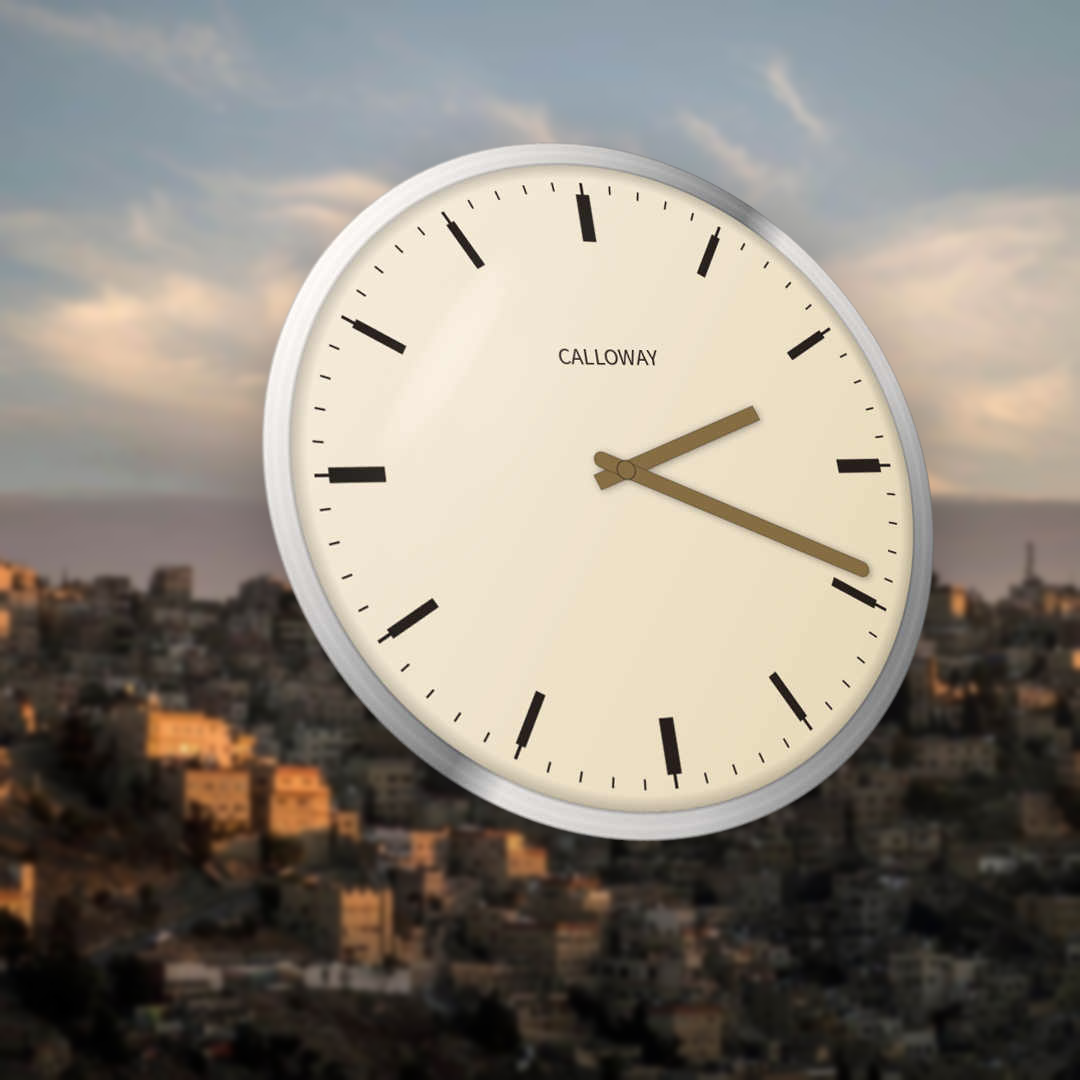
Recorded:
2,19
